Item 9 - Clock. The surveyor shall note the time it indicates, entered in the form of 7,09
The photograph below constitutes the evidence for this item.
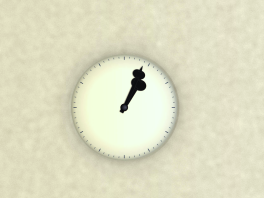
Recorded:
1,04
